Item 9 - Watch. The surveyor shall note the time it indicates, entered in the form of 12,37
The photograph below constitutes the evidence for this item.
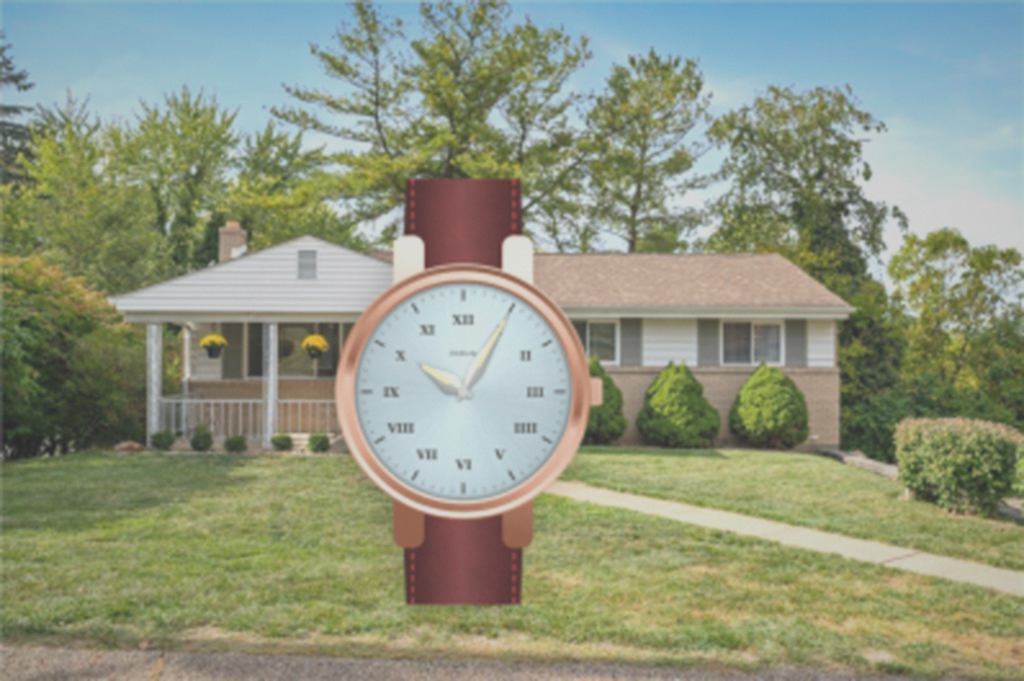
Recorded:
10,05
